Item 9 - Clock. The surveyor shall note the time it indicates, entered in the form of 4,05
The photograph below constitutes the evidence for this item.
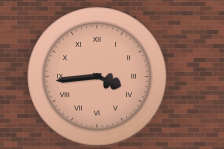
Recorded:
3,44
